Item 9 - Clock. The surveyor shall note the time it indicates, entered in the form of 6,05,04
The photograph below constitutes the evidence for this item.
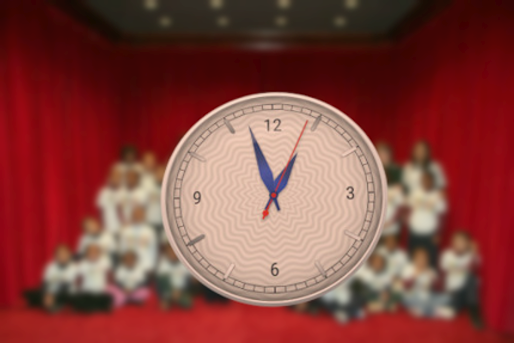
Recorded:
12,57,04
